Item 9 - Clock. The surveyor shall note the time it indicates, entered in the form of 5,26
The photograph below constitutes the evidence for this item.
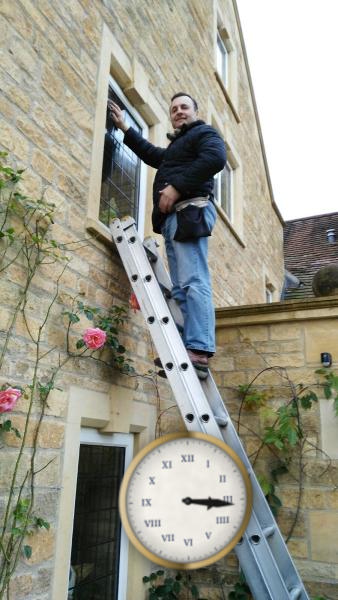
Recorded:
3,16
